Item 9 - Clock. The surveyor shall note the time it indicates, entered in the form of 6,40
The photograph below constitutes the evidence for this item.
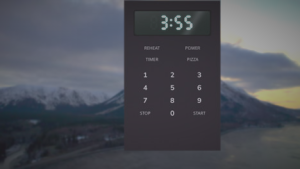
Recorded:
3,55
